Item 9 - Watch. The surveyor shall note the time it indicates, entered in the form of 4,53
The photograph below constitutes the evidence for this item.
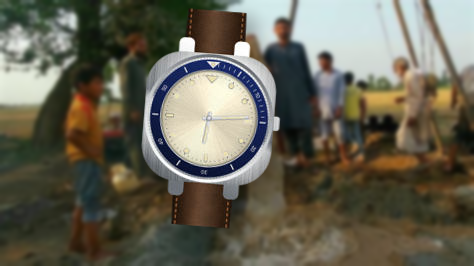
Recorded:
6,14
